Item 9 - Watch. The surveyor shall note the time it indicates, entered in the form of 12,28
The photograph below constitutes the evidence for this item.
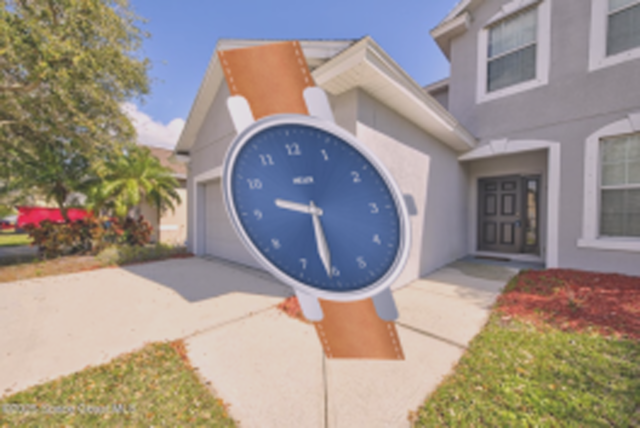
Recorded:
9,31
